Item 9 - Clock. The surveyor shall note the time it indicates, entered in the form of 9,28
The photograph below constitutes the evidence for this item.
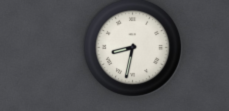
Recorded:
8,32
